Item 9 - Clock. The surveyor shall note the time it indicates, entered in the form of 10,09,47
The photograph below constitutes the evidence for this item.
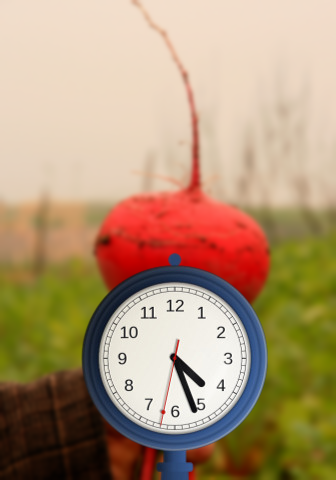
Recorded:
4,26,32
